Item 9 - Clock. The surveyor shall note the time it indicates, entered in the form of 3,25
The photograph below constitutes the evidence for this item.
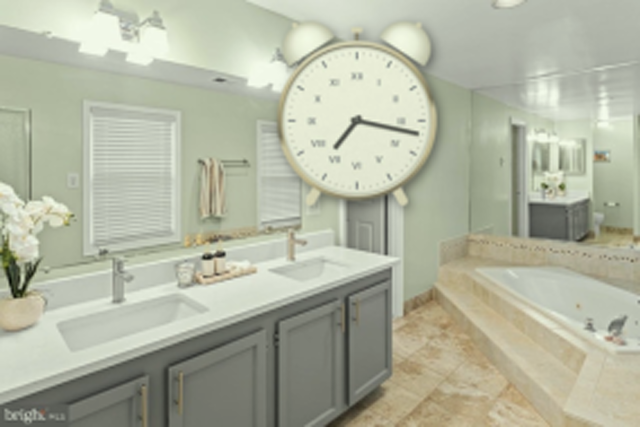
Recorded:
7,17
